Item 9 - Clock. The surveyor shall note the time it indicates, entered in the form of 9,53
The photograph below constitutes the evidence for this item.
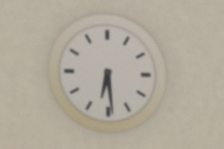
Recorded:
6,29
